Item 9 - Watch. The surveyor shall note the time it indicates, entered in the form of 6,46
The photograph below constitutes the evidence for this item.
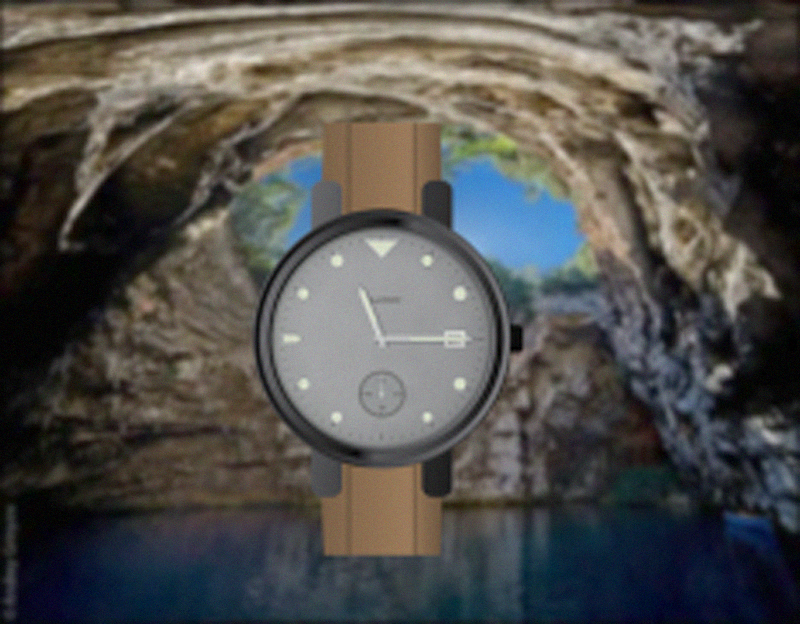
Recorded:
11,15
